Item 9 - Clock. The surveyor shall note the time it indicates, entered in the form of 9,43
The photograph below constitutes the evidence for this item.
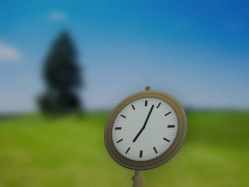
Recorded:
7,03
